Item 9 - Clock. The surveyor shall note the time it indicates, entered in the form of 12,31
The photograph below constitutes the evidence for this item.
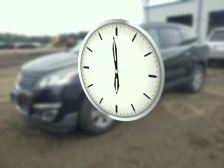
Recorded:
5,59
